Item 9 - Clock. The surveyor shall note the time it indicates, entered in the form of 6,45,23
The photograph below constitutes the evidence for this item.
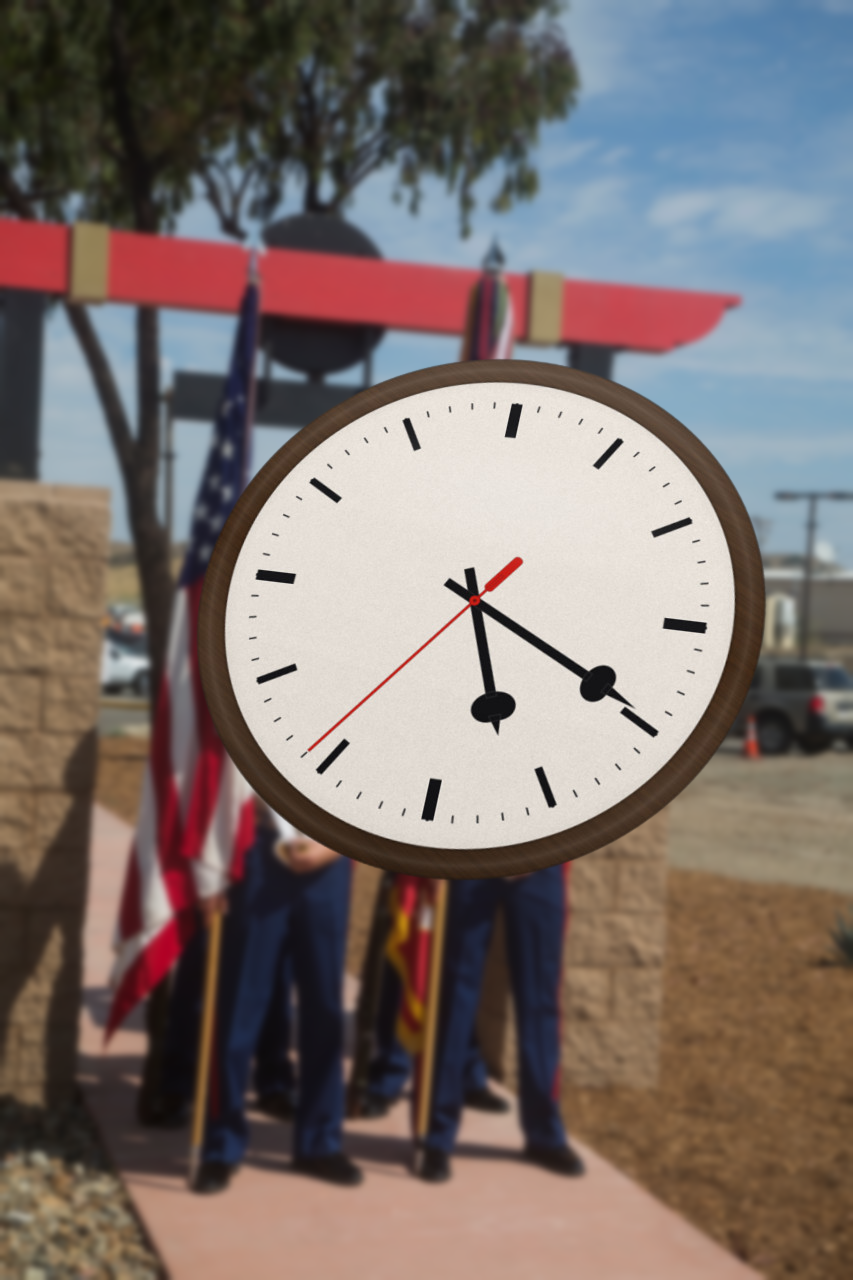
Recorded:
5,19,36
